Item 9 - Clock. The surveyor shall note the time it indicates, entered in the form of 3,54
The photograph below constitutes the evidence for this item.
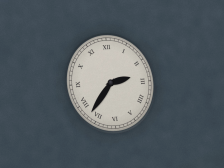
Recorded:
2,37
